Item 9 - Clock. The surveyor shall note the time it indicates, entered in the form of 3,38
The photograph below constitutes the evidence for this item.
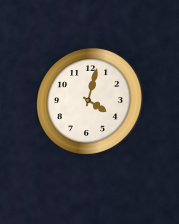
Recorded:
4,02
